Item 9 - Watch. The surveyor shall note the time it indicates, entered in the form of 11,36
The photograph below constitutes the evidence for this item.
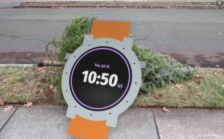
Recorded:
10,50
